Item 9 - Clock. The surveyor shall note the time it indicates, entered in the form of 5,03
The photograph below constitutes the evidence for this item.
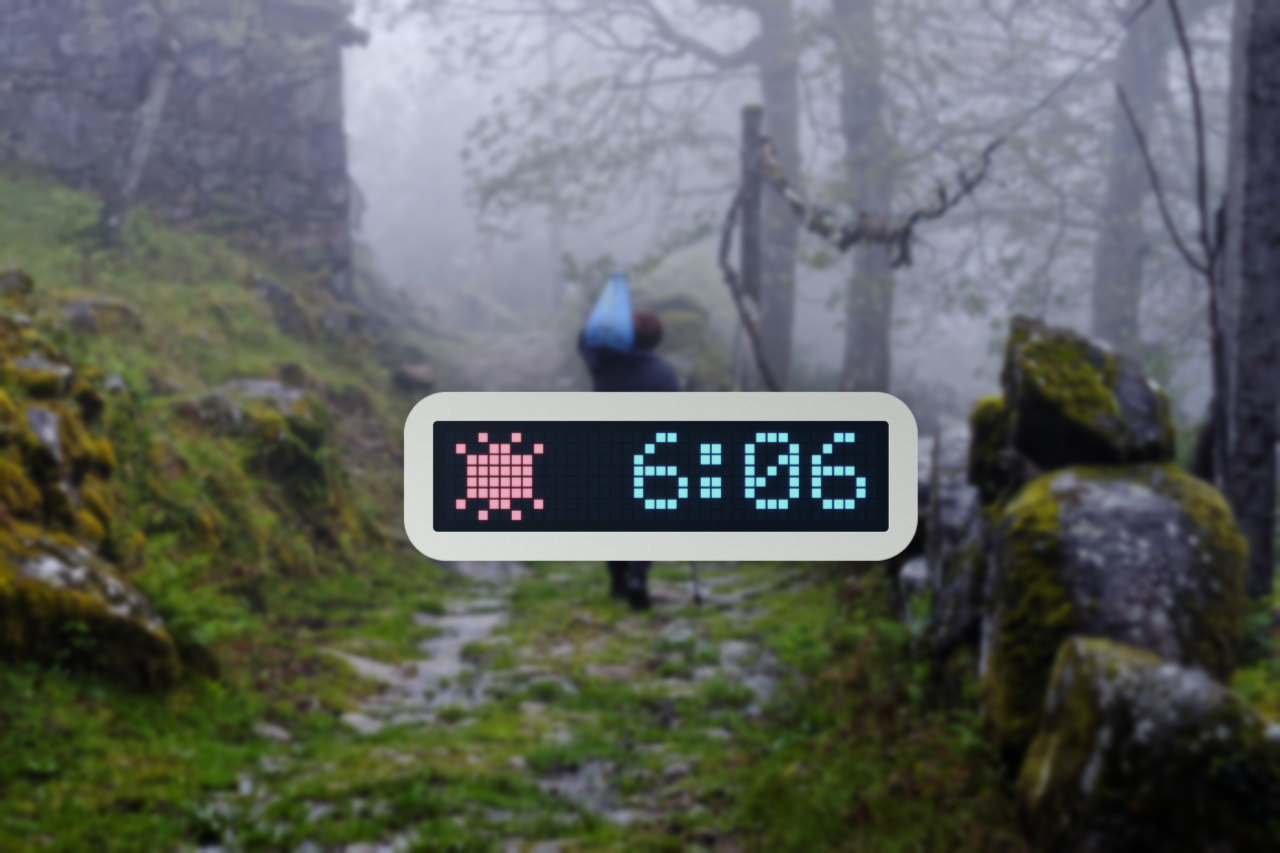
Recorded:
6,06
